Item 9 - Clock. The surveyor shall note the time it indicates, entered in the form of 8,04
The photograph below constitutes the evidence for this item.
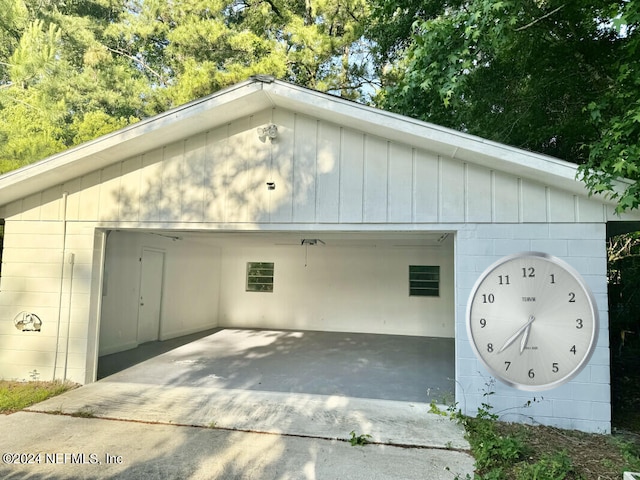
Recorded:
6,38
